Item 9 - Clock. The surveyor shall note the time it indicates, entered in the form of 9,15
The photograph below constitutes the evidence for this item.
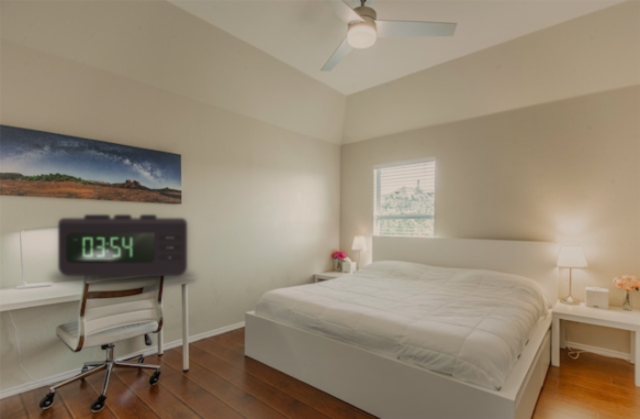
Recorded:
3,54
